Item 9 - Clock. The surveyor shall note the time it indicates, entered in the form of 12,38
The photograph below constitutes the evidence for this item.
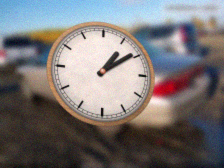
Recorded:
1,09
